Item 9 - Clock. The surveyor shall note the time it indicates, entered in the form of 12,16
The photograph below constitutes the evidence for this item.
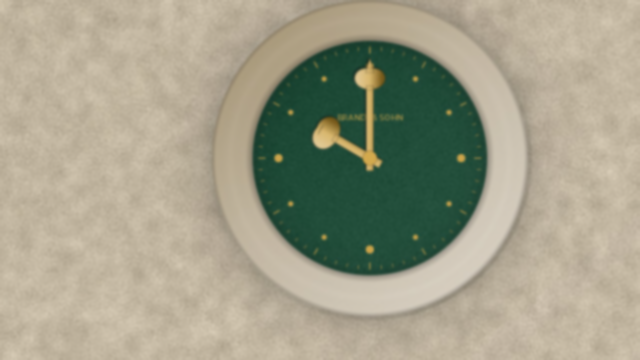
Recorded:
10,00
